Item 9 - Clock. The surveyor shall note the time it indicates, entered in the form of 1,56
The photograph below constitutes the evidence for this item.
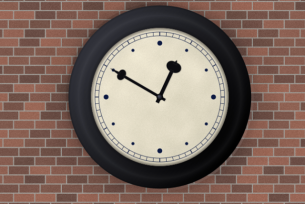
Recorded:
12,50
